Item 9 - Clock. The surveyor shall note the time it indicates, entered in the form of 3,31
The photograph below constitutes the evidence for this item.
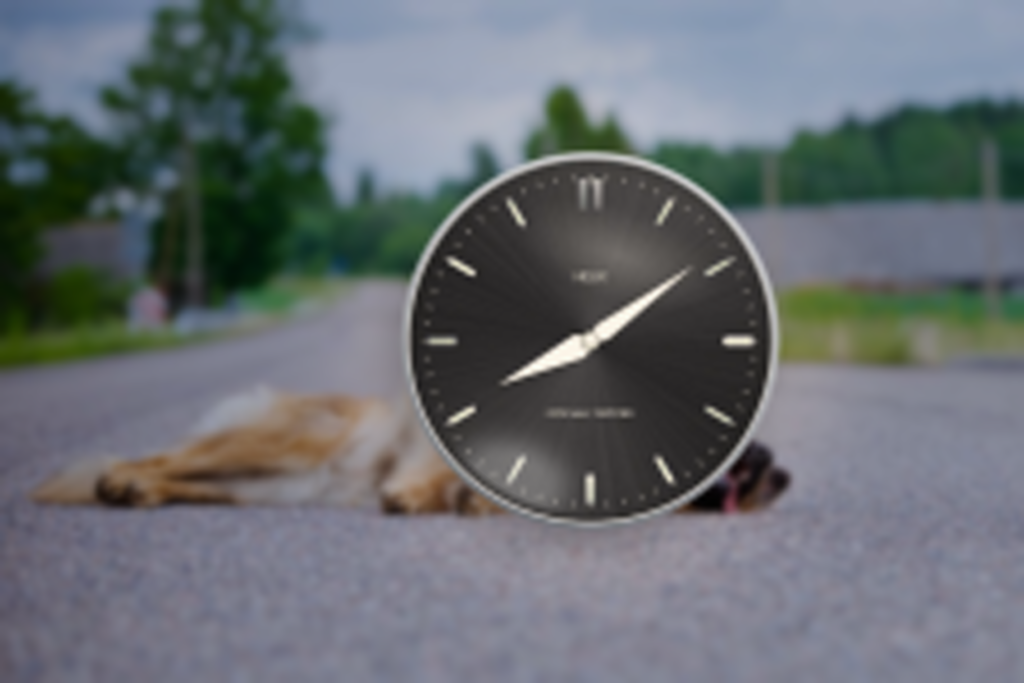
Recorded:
8,09
